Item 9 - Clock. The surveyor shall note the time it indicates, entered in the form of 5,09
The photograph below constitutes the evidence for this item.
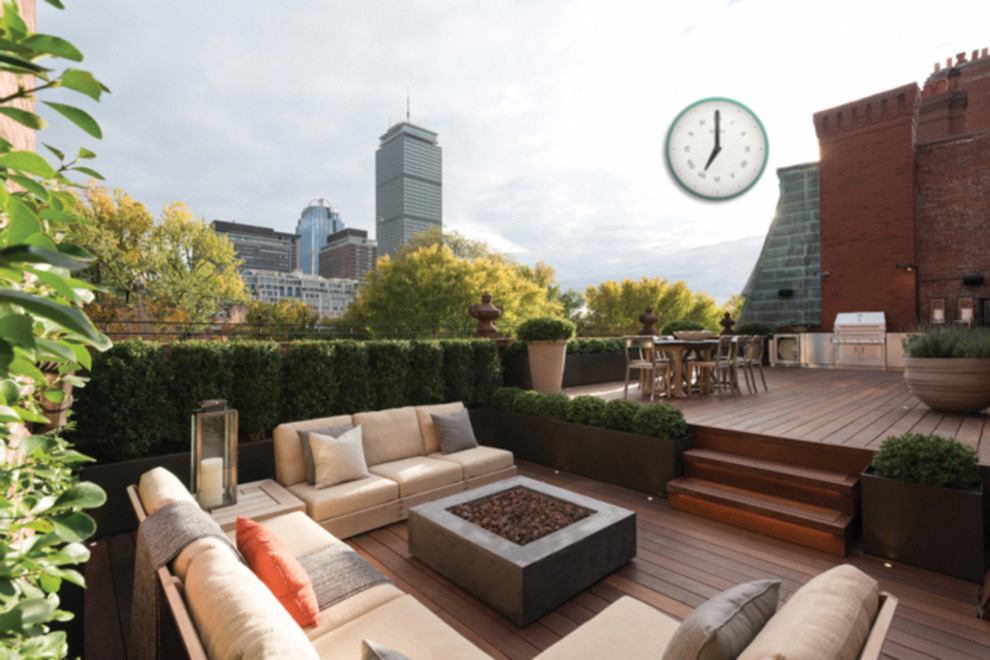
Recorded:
7,00
